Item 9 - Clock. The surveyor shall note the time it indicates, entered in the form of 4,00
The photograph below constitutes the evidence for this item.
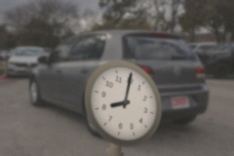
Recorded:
8,00
